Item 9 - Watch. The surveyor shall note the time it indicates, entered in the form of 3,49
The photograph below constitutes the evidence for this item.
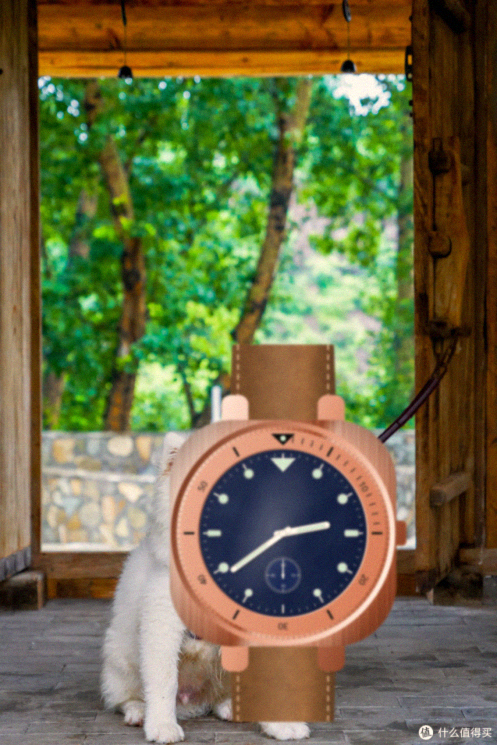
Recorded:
2,39
